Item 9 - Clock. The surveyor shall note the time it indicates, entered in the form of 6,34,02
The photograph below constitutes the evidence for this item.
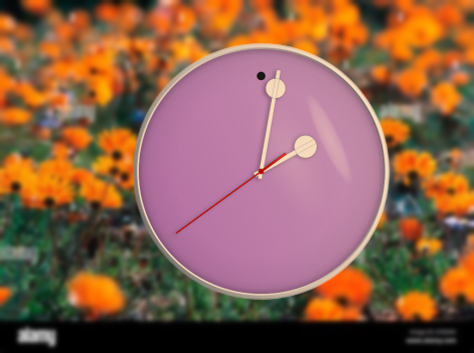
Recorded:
2,01,39
